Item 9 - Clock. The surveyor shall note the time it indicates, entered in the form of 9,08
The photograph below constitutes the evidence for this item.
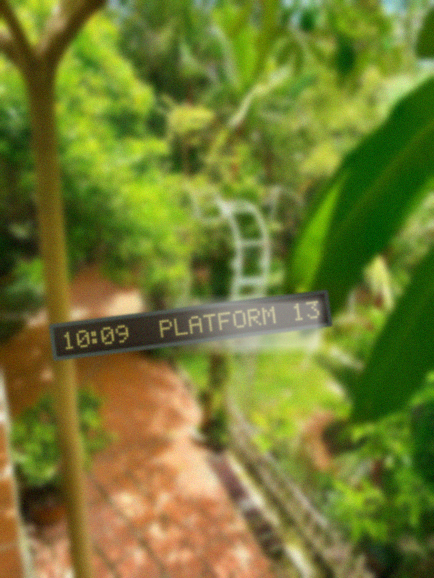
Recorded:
10,09
